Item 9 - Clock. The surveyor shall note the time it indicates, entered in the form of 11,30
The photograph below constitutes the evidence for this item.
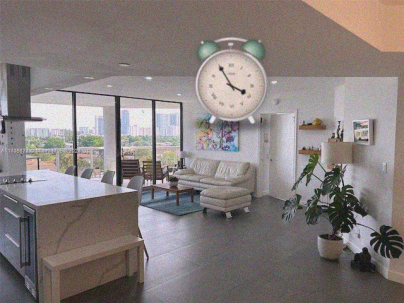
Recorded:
3,55
